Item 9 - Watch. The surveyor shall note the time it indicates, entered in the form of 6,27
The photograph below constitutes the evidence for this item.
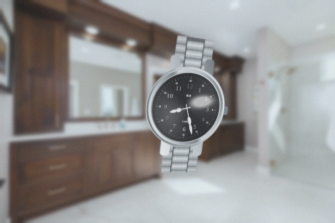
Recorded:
8,27
